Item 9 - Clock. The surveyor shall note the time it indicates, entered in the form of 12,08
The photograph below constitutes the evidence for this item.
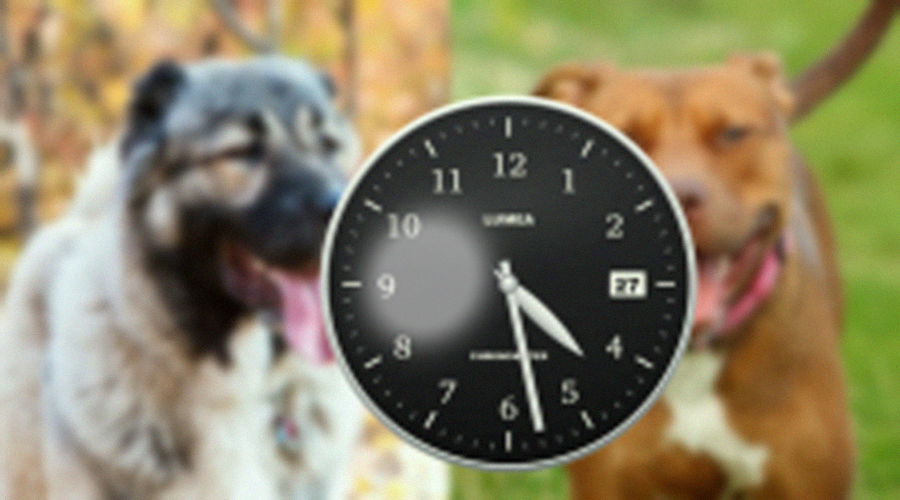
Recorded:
4,28
